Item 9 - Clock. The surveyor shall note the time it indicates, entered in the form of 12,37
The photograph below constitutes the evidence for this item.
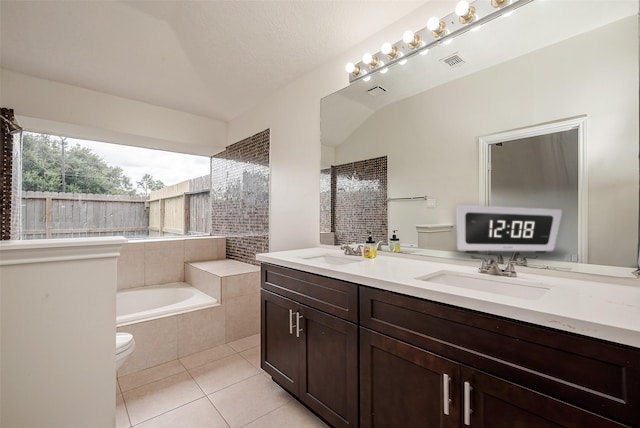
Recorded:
12,08
